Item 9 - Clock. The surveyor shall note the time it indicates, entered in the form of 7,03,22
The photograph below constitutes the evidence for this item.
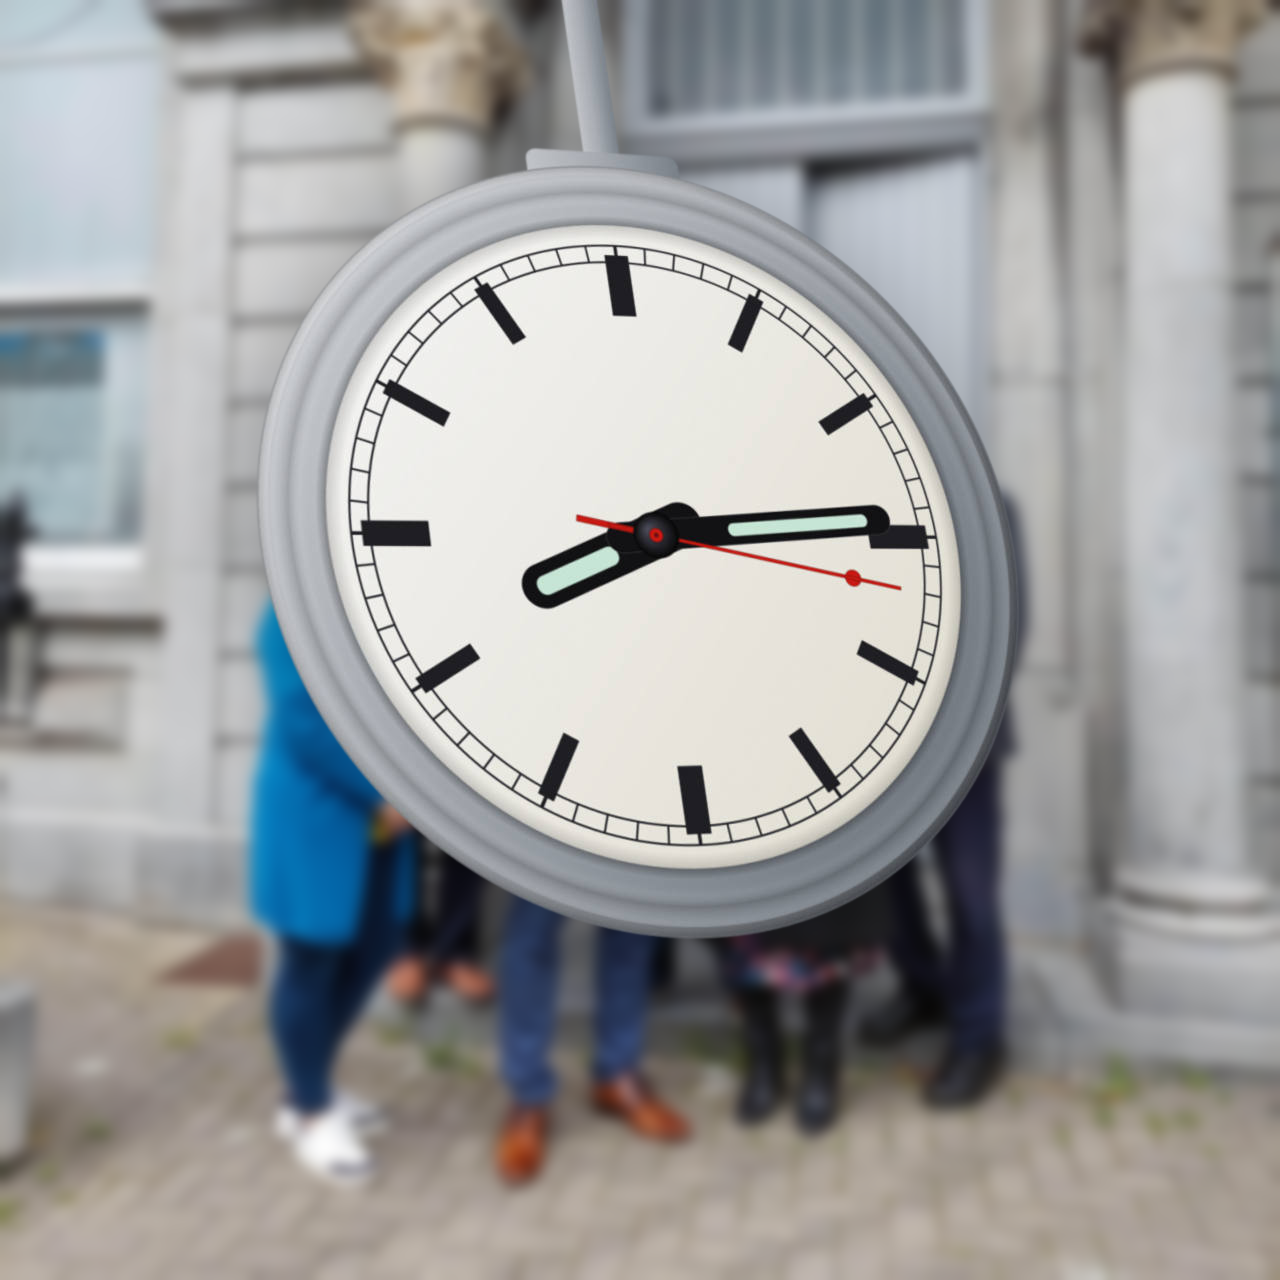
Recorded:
8,14,17
